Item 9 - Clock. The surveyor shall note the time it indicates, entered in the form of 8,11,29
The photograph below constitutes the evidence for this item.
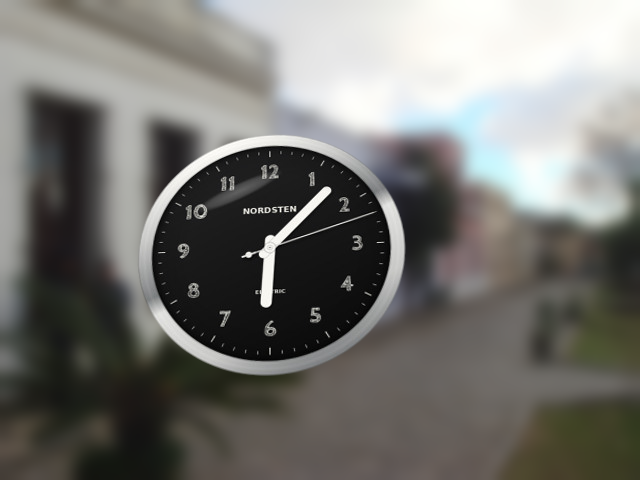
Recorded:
6,07,12
